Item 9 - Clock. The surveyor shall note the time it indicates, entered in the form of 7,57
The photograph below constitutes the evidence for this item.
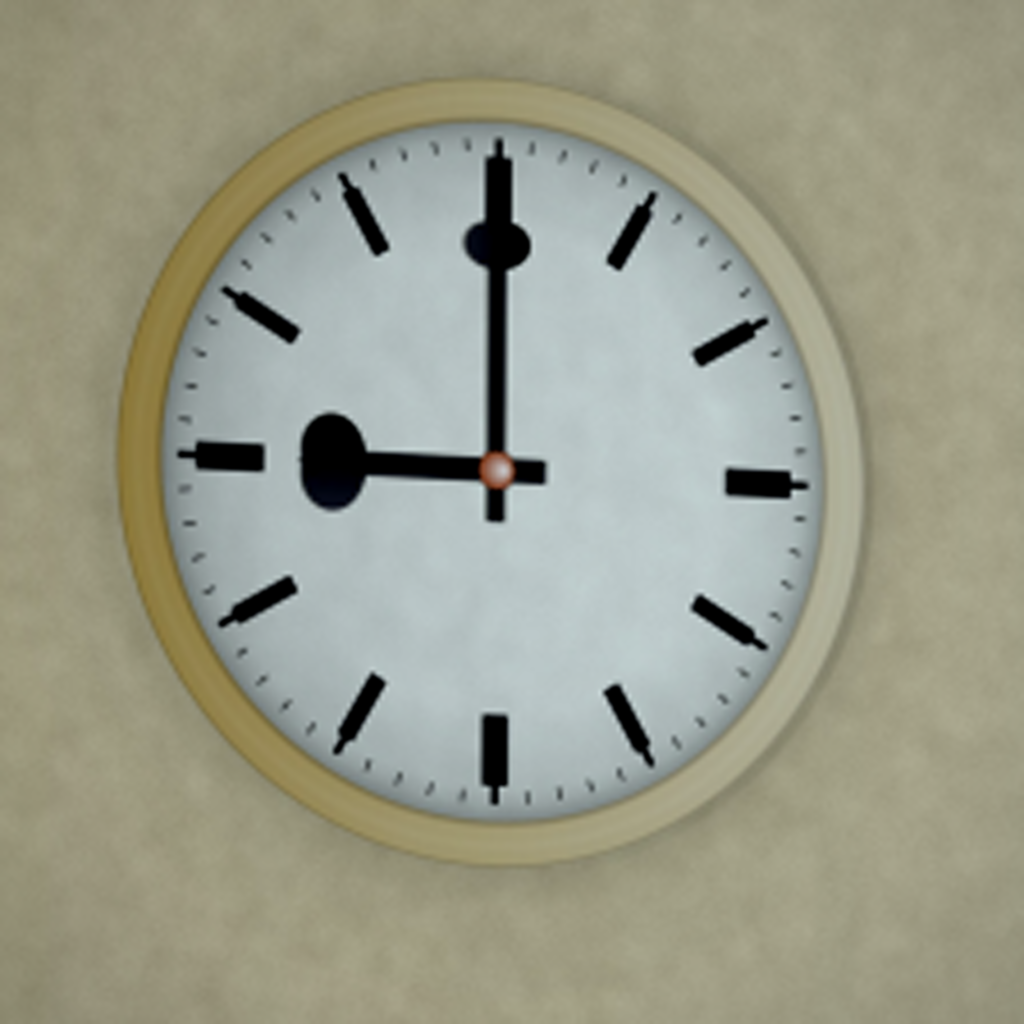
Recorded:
9,00
